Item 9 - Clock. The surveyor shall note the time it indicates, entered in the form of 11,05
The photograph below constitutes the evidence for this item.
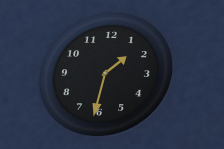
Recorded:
1,31
